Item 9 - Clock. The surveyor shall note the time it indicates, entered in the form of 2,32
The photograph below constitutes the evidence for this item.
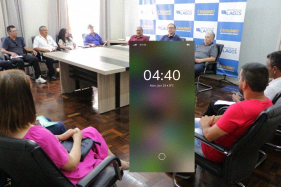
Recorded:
4,40
